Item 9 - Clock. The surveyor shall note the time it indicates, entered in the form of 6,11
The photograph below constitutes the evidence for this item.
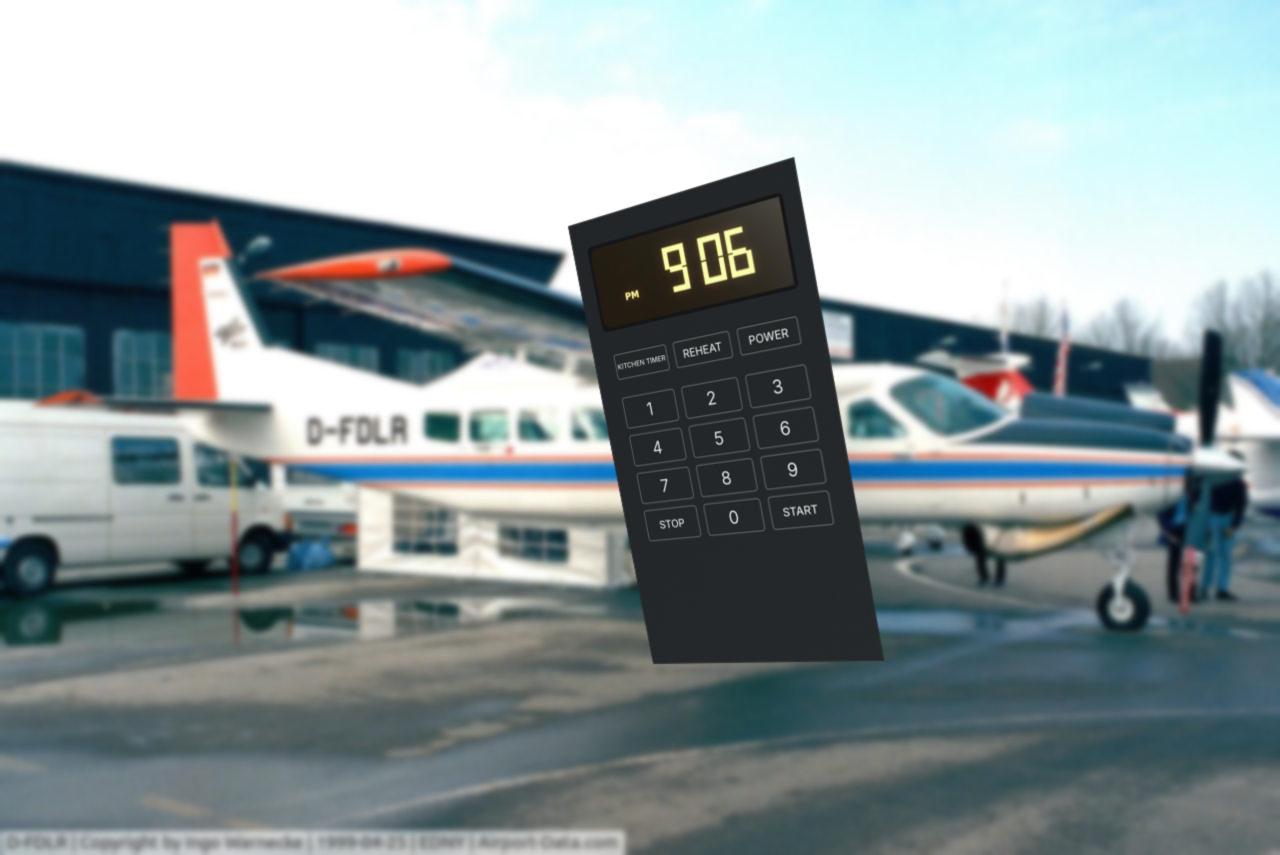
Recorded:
9,06
